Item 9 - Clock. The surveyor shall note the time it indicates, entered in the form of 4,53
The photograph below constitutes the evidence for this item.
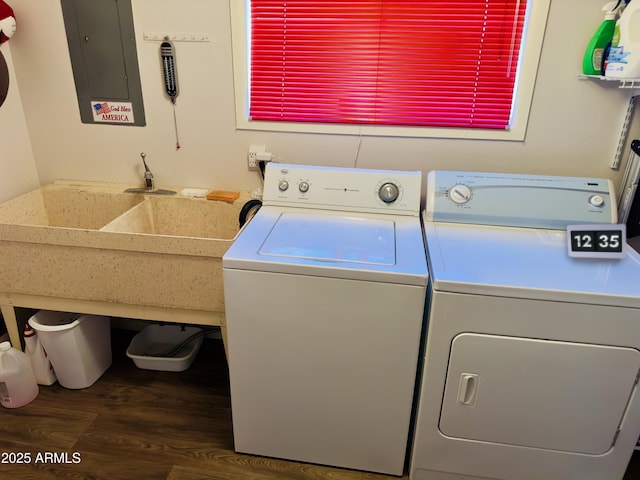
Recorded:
12,35
